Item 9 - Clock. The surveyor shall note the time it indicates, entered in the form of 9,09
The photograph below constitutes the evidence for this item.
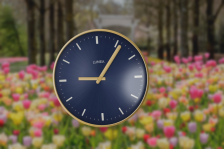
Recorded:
9,06
